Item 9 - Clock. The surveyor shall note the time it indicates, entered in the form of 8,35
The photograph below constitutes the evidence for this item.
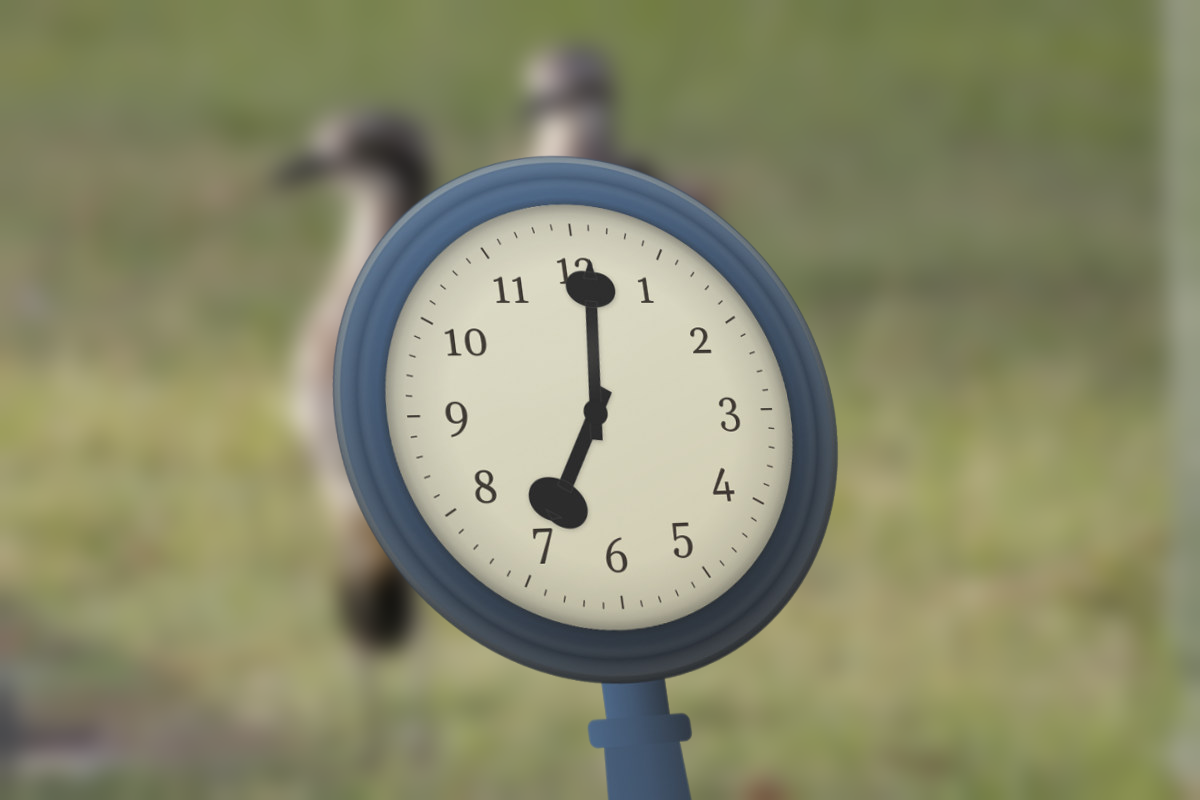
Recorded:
7,01
